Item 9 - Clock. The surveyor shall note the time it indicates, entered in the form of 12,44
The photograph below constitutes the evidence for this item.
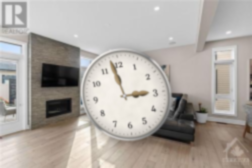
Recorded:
2,58
